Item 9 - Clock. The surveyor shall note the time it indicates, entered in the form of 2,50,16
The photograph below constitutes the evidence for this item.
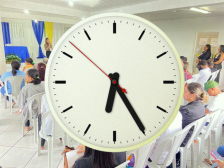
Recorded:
6,24,52
